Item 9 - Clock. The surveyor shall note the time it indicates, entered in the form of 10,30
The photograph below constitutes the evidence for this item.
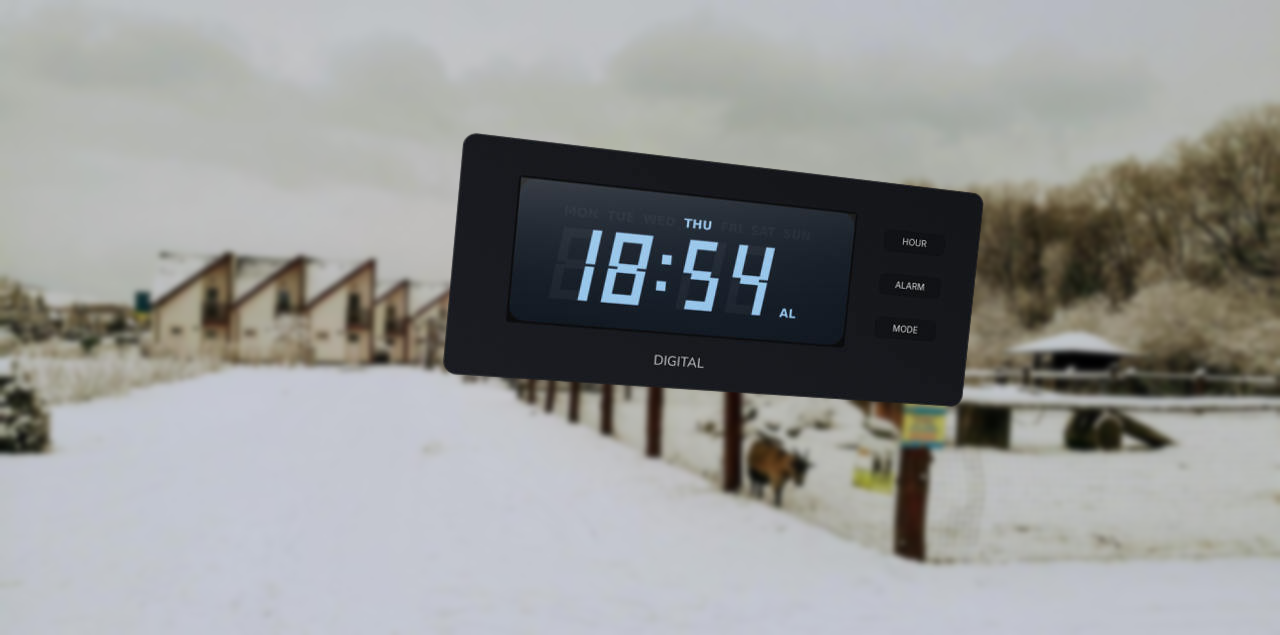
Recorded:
18,54
